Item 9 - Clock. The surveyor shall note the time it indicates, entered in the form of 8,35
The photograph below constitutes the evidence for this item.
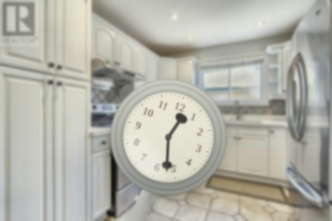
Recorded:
12,27
